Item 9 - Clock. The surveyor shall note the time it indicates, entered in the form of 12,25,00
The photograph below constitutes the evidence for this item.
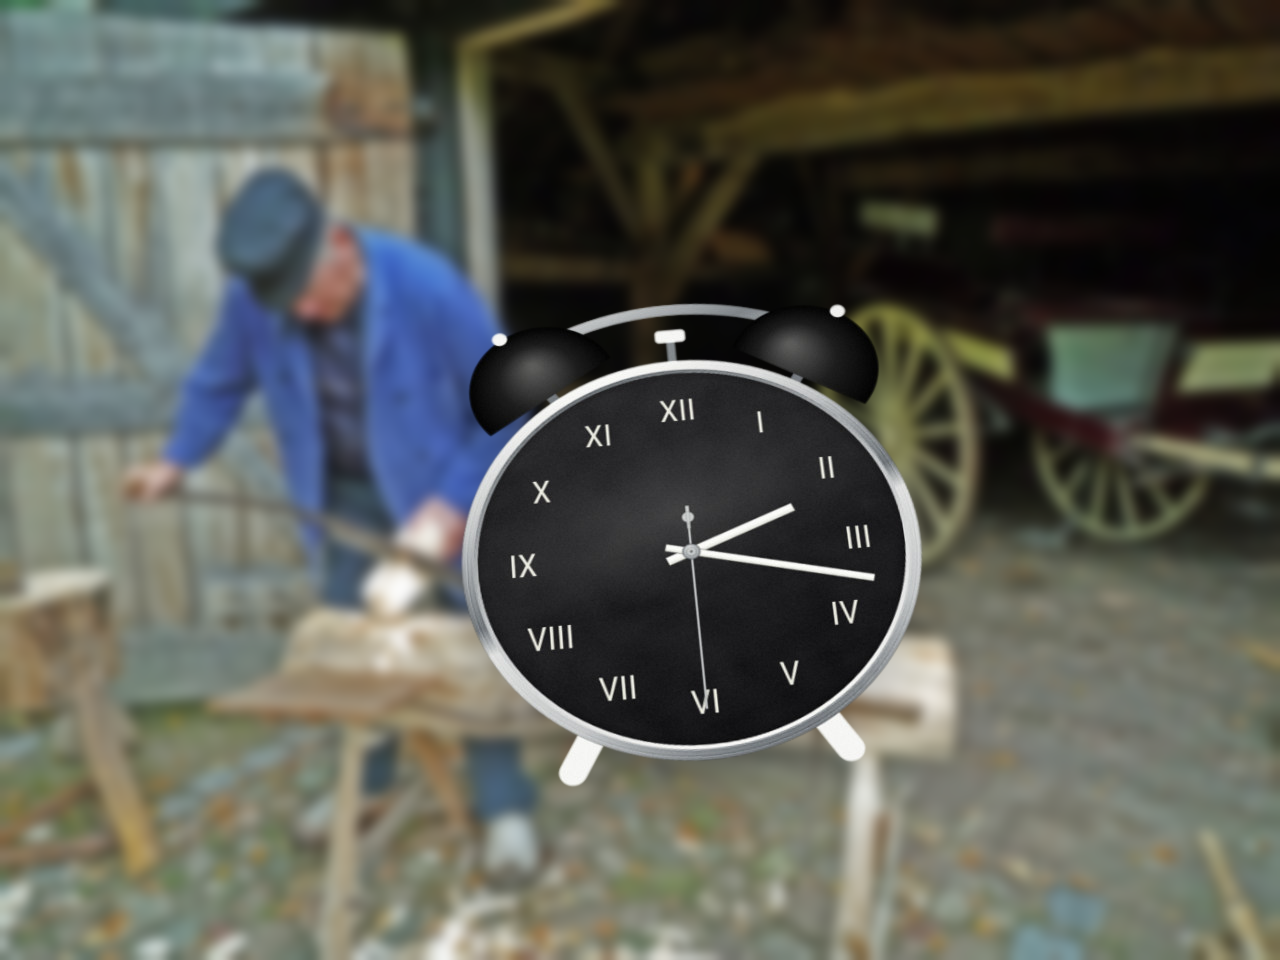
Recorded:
2,17,30
